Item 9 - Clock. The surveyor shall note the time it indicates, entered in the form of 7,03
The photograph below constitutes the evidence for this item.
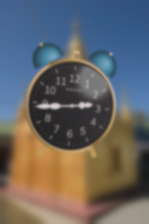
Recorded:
2,44
